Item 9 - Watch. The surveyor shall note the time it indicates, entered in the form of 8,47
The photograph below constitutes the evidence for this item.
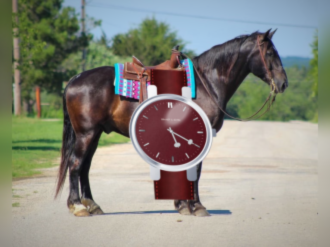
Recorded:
5,20
